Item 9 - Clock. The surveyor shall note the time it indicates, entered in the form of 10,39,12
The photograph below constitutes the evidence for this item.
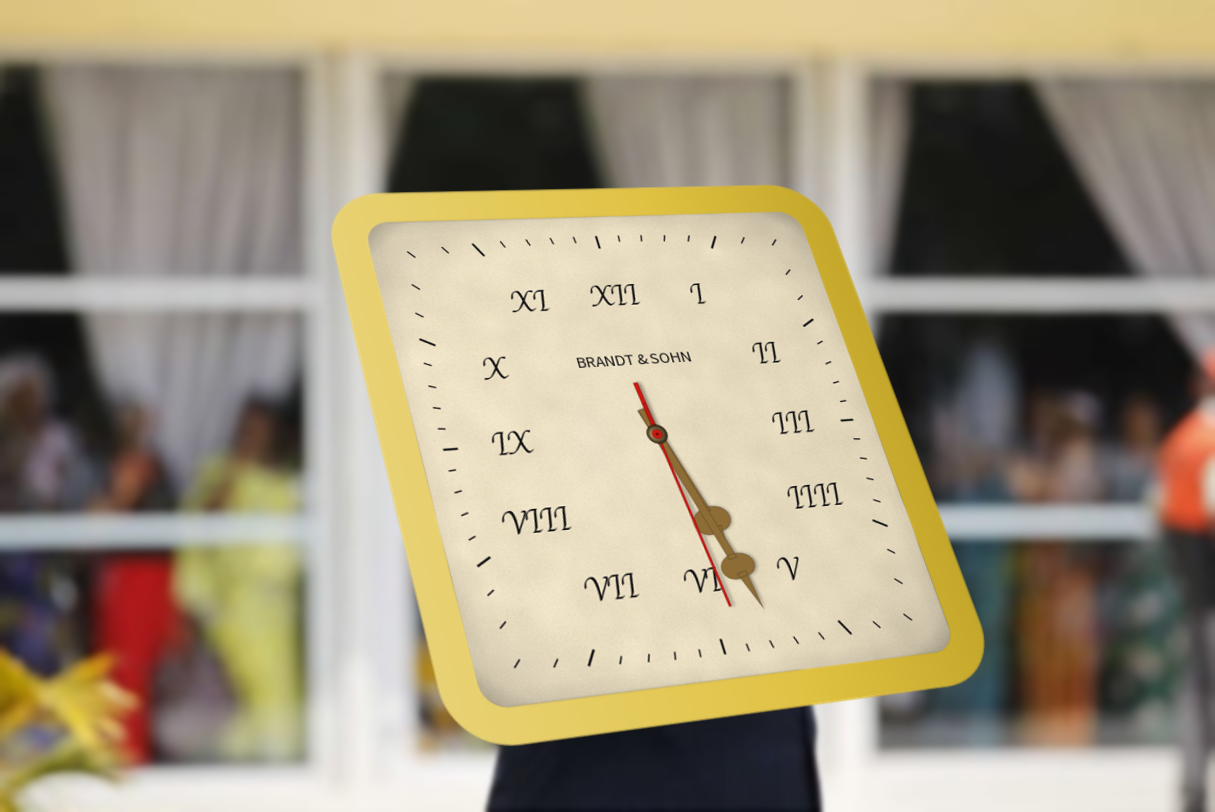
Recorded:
5,27,29
